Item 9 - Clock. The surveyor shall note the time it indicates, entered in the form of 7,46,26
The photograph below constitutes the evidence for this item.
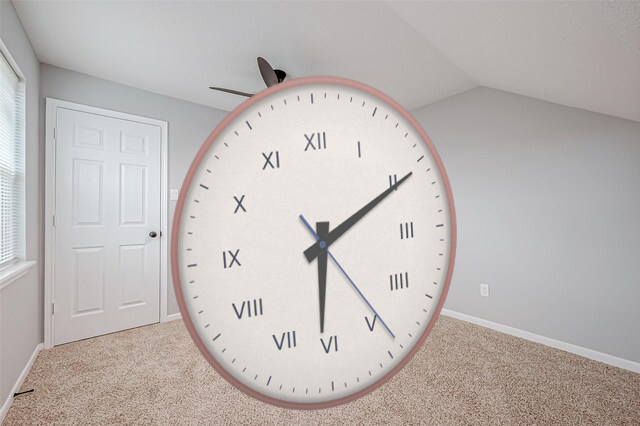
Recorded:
6,10,24
